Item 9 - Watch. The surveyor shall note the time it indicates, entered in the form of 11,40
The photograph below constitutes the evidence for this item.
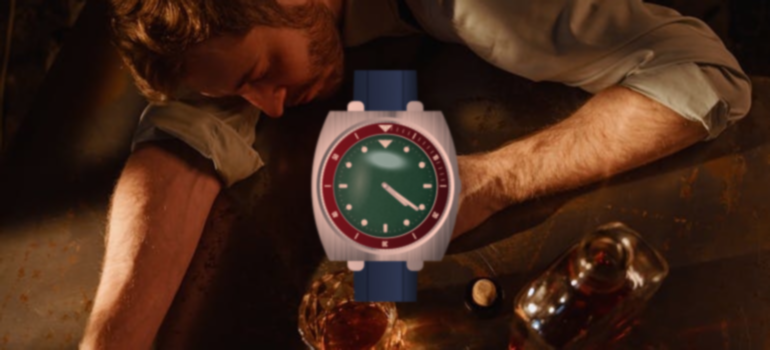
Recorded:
4,21
